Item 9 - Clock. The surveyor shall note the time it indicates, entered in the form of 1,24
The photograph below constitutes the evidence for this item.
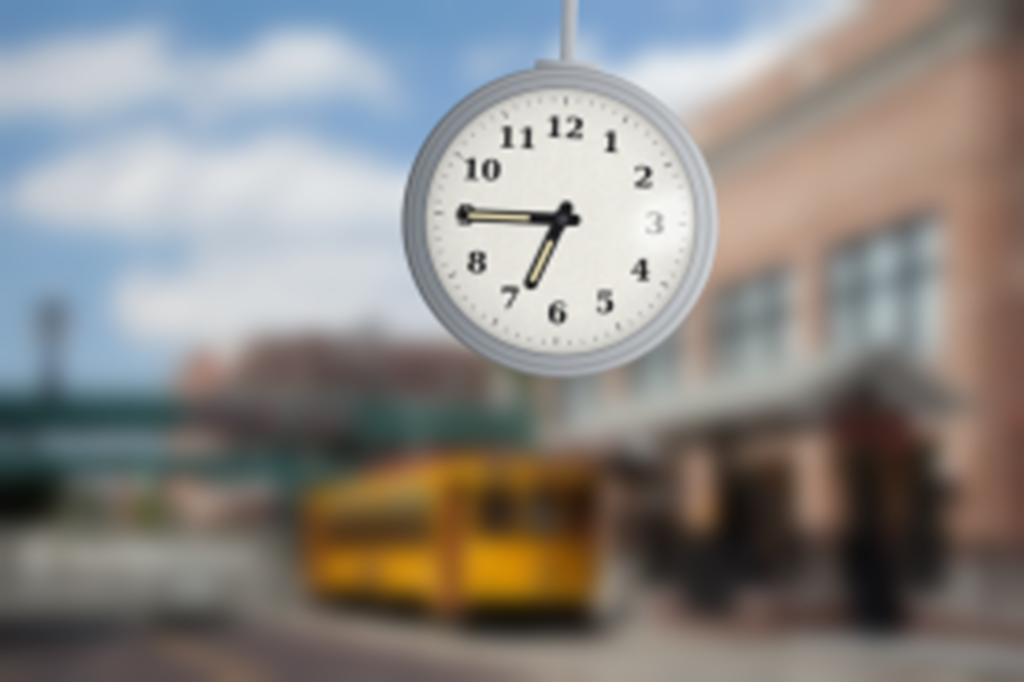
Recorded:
6,45
